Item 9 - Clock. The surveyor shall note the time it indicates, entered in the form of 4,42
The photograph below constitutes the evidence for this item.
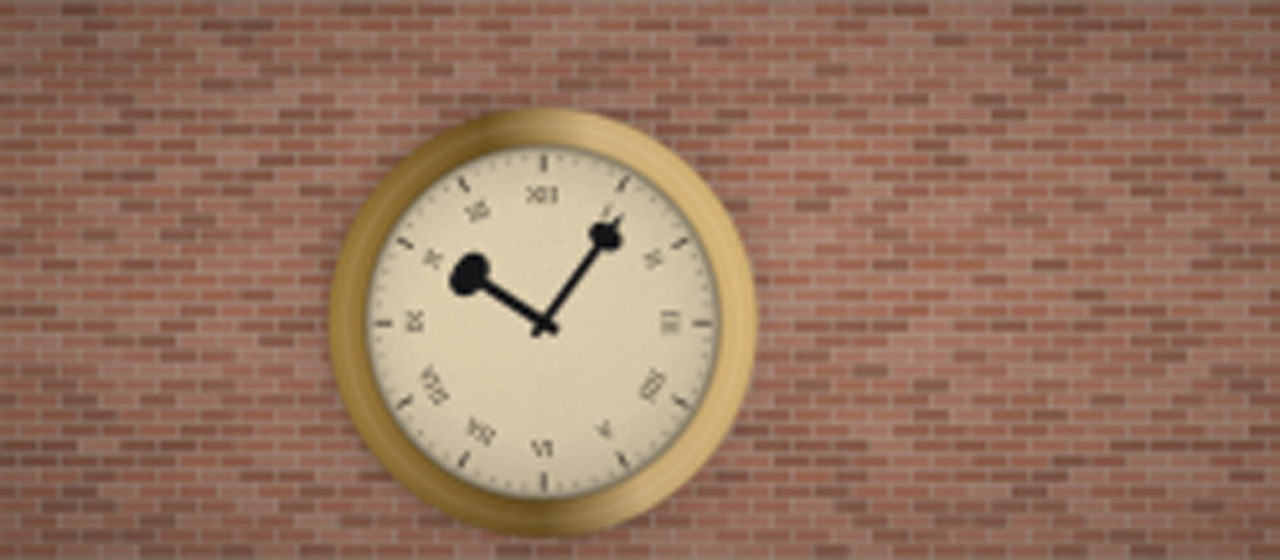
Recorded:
10,06
